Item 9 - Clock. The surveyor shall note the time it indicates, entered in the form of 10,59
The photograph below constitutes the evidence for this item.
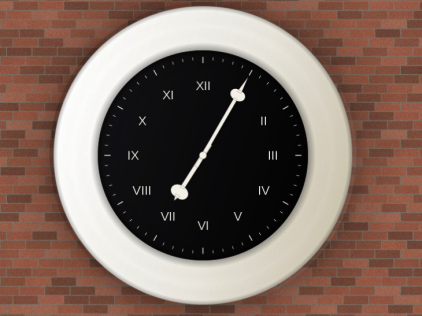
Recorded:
7,05
